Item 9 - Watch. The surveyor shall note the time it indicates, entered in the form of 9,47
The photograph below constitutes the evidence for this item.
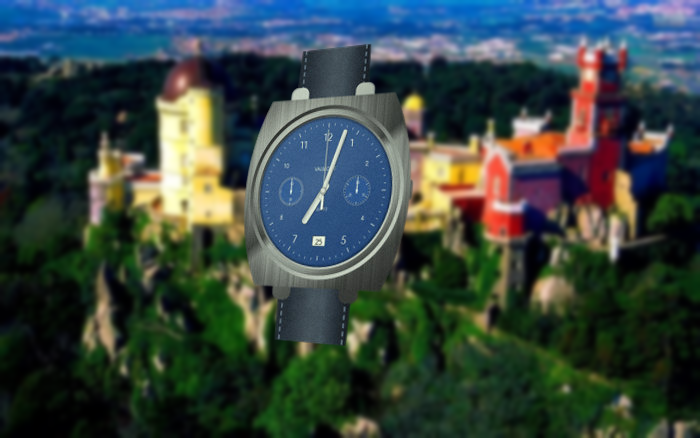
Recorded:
7,03
